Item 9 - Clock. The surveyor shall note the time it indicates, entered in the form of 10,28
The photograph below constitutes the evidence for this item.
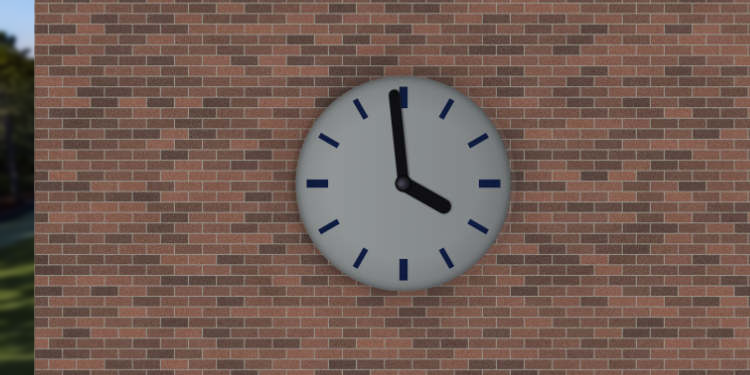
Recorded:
3,59
